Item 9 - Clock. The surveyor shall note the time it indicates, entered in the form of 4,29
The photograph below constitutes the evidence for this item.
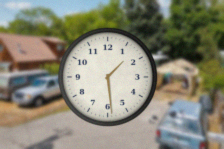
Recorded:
1,29
